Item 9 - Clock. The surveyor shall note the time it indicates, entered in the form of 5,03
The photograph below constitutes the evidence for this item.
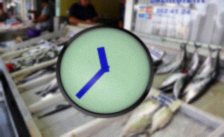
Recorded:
11,37
